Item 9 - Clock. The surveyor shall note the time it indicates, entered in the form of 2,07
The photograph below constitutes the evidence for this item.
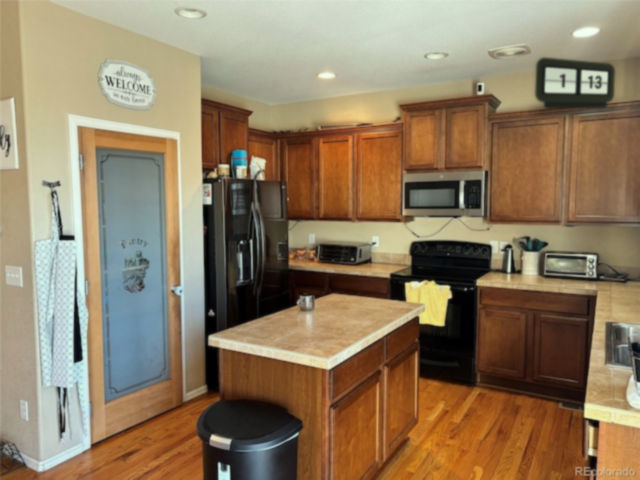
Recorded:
1,13
